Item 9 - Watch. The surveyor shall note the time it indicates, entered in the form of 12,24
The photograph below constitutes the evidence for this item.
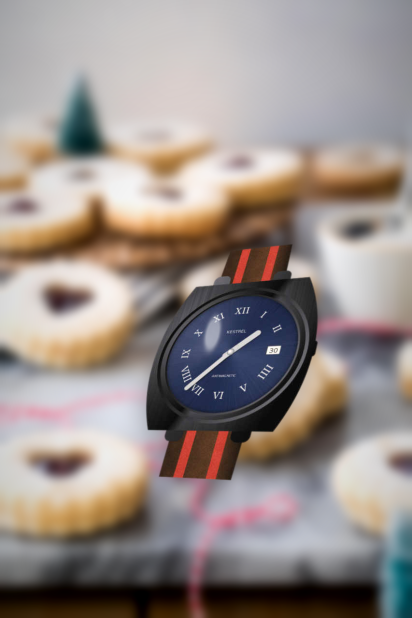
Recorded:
1,37
